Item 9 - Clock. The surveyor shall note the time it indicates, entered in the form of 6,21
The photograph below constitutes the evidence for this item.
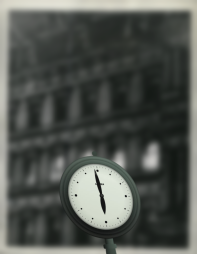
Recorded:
5,59
